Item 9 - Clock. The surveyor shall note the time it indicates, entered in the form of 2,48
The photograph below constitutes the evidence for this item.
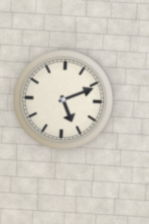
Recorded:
5,11
